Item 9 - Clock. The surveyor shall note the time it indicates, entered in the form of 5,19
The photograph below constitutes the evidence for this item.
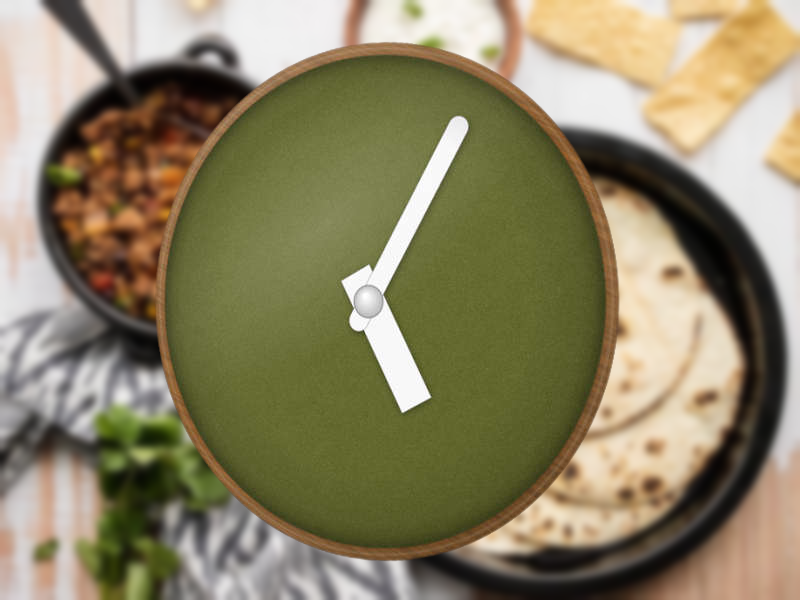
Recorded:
5,05
